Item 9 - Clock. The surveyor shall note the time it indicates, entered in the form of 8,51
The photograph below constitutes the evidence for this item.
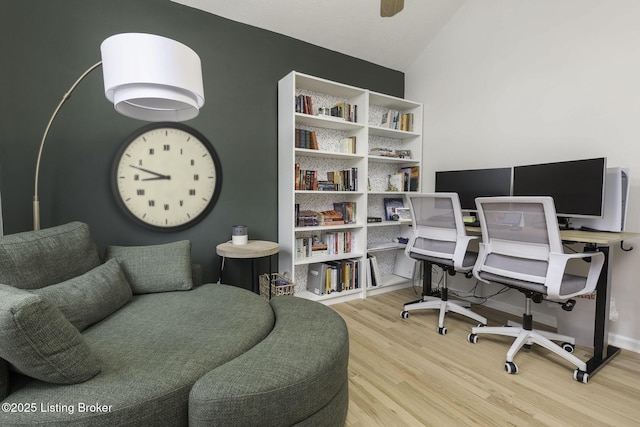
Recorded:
8,48
